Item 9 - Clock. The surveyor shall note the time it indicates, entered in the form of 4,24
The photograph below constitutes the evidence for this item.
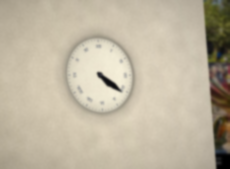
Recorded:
4,21
